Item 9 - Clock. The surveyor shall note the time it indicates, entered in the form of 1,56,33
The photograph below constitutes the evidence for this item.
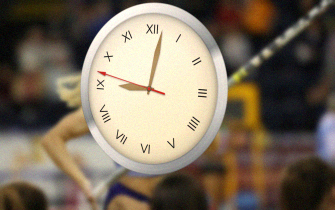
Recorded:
9,01,47
